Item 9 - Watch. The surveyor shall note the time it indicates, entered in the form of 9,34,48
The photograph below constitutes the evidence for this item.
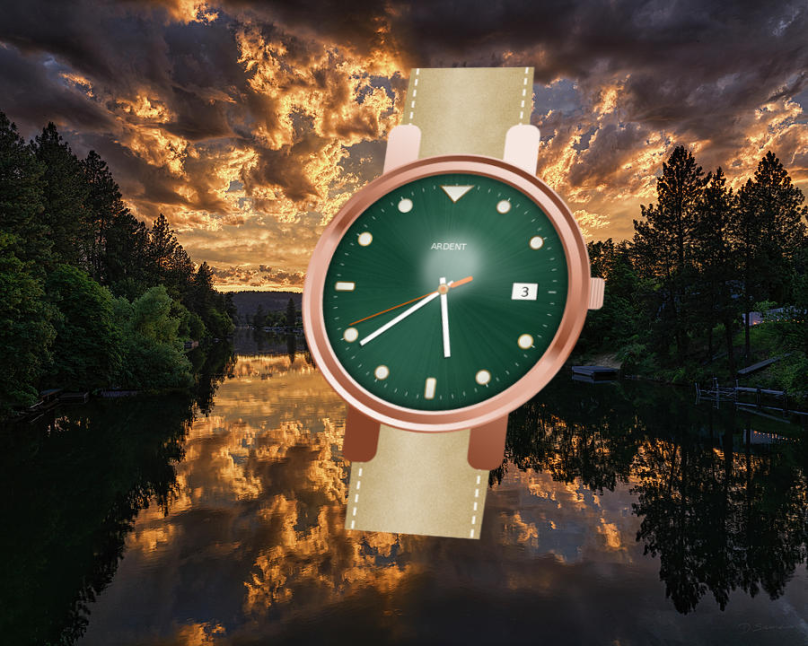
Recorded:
5,38,41
